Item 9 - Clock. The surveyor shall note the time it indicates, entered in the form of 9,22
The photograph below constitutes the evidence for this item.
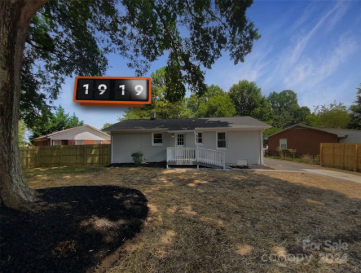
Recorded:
19,19
